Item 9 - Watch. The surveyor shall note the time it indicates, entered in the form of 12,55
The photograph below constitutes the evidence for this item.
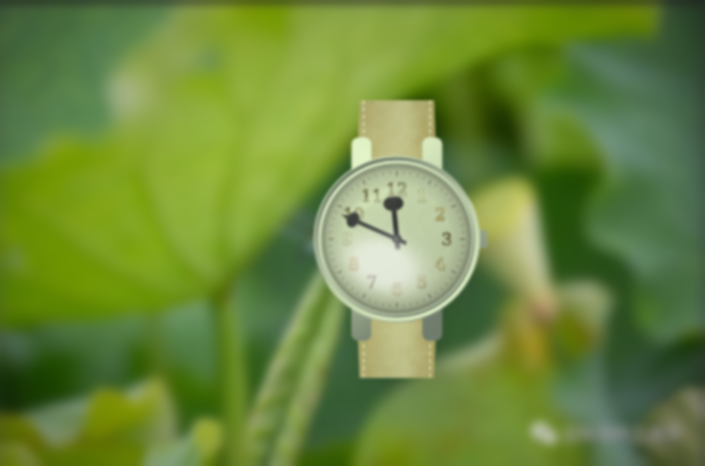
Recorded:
11,49
